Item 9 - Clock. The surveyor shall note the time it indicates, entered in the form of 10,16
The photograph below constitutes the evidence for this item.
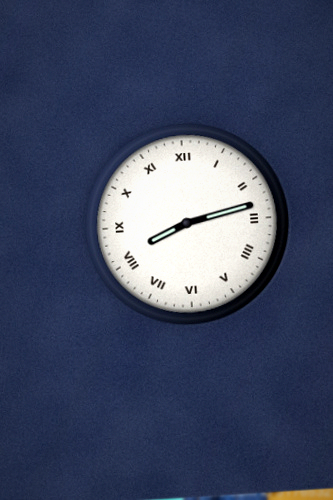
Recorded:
8,13
